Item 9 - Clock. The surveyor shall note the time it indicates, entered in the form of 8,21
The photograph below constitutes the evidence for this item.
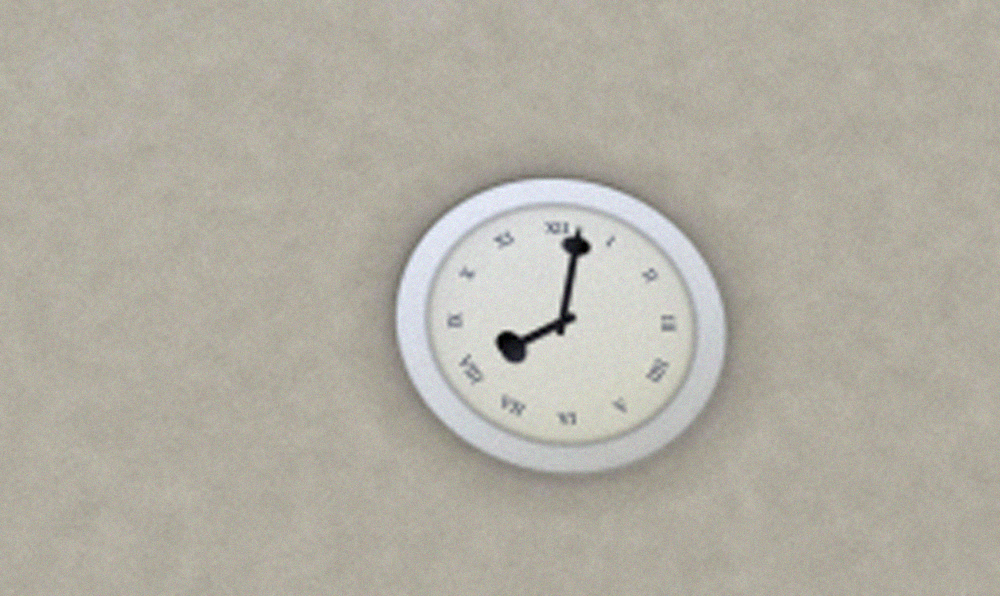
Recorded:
8,02
